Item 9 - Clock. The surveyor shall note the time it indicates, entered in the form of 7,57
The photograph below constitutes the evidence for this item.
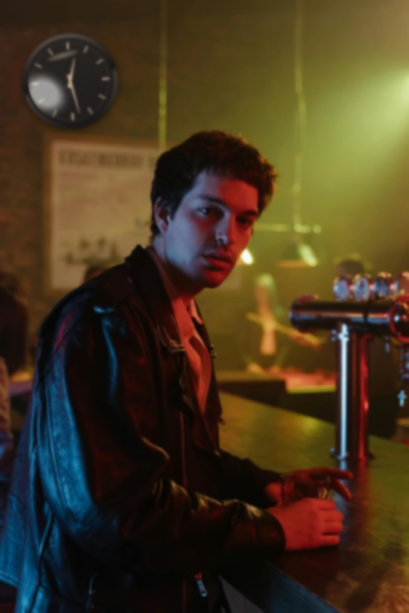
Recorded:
12,28
